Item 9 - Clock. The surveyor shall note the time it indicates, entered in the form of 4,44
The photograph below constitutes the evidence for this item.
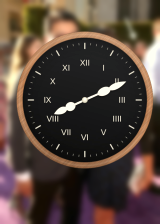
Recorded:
8,11
